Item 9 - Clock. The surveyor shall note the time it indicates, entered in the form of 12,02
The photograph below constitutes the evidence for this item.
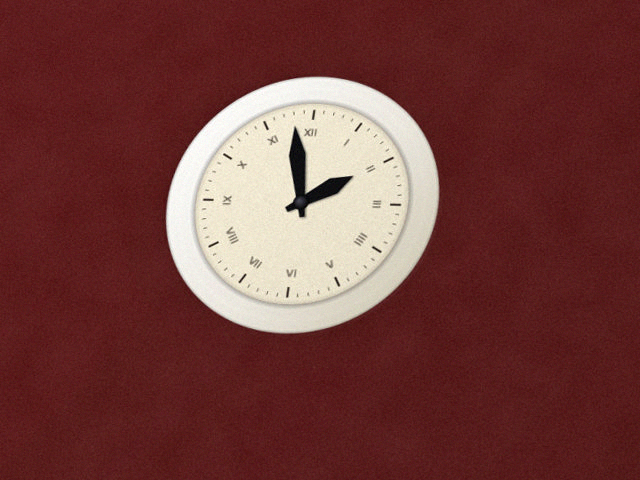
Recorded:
1,58
